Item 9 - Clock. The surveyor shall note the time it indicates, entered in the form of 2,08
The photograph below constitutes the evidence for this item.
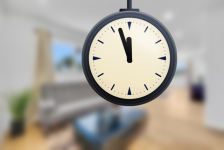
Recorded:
11,57
